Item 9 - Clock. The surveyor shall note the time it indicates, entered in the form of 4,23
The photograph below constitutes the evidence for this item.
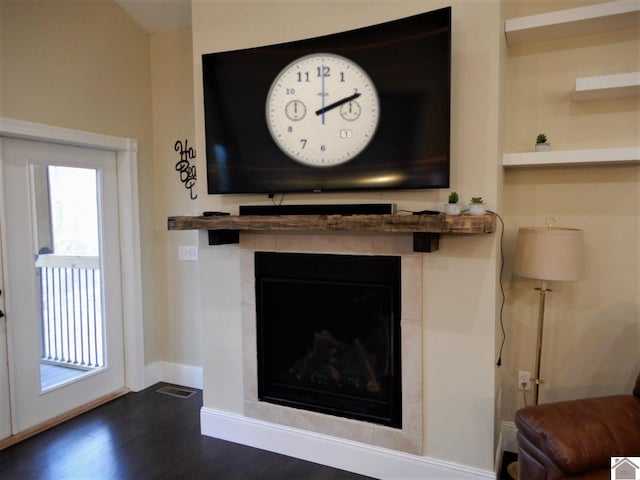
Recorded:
2,11
